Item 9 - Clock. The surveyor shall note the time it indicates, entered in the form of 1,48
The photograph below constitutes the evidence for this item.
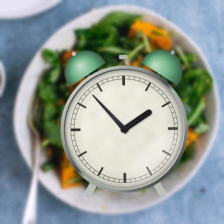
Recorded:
1,53
